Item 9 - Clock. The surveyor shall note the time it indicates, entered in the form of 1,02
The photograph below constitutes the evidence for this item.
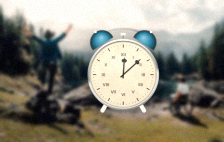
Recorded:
12,08
